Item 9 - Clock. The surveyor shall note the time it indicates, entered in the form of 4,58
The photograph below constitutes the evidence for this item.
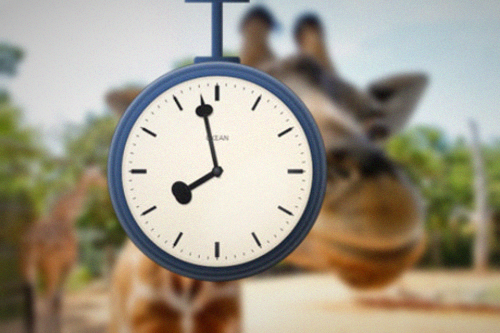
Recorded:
7,58
